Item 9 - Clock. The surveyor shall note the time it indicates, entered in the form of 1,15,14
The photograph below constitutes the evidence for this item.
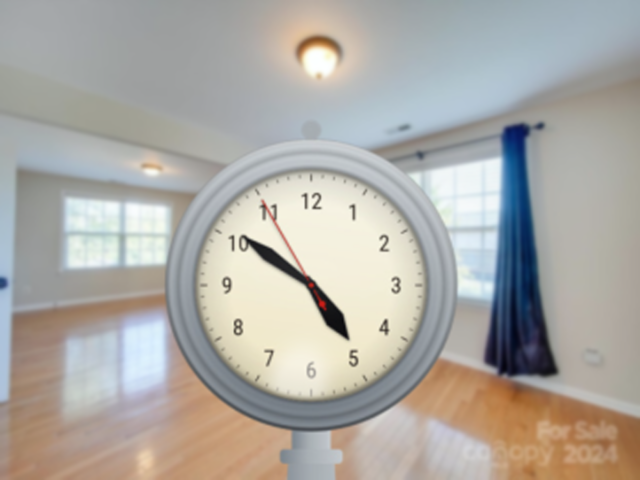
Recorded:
4,50,55
